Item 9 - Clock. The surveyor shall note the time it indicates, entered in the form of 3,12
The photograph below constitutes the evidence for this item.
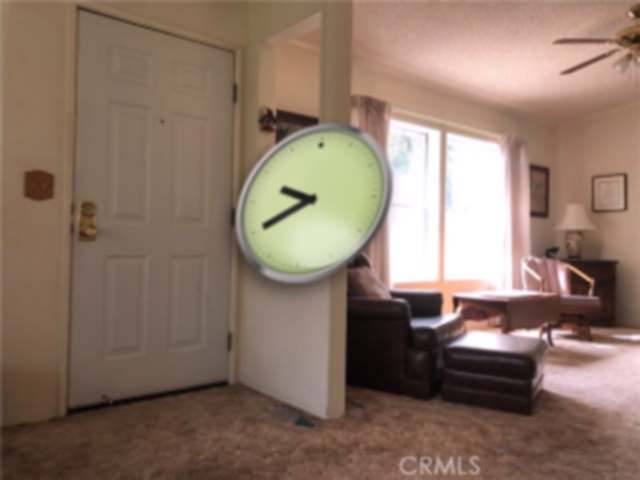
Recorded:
9,40
